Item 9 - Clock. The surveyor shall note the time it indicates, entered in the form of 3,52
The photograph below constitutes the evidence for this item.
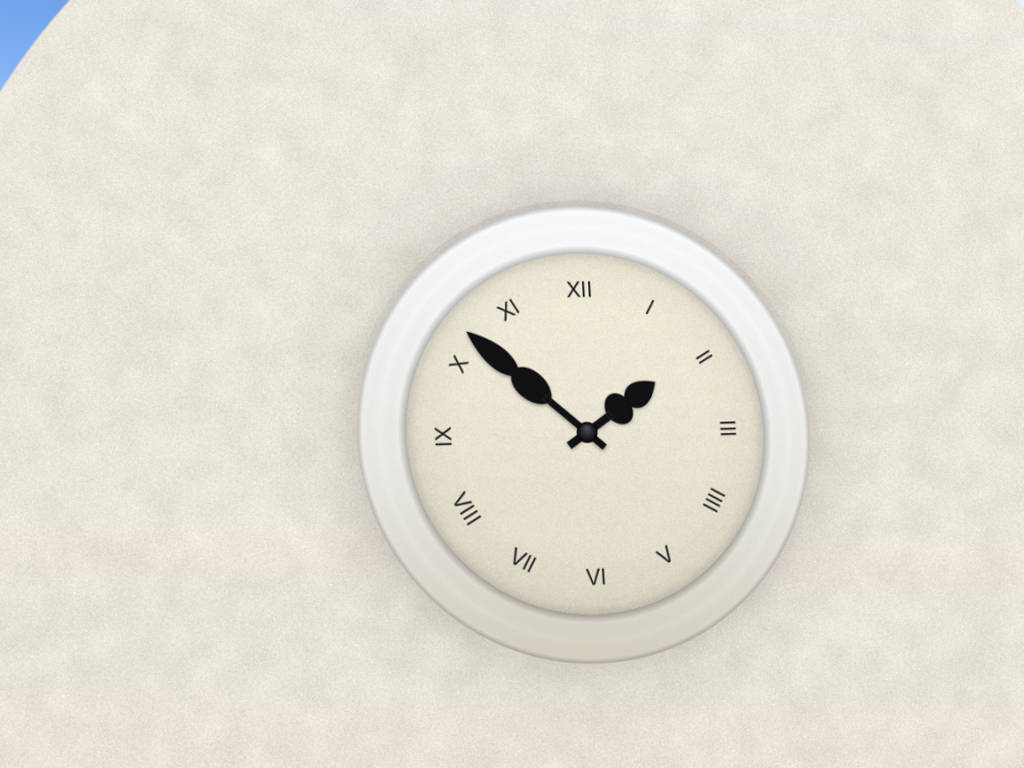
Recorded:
1,52
